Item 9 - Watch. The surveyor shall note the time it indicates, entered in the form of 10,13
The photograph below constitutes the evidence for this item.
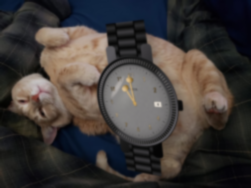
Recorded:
10,59
